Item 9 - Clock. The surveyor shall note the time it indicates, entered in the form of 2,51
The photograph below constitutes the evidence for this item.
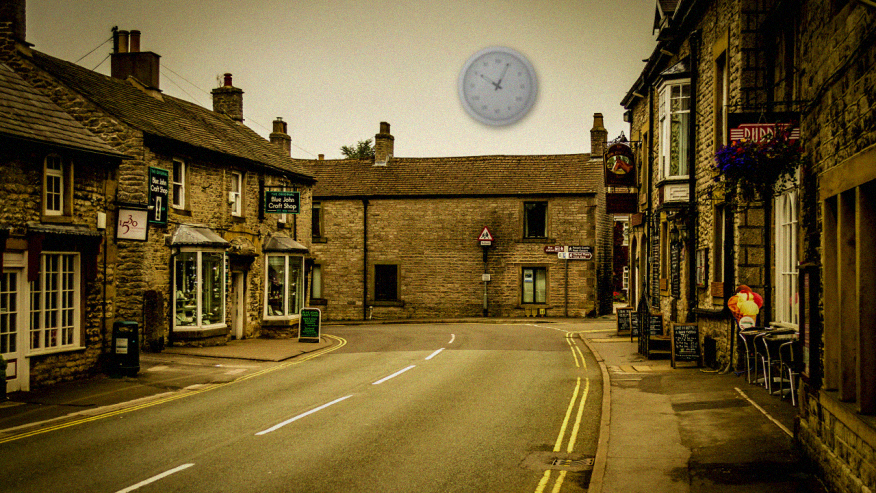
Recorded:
10,04
